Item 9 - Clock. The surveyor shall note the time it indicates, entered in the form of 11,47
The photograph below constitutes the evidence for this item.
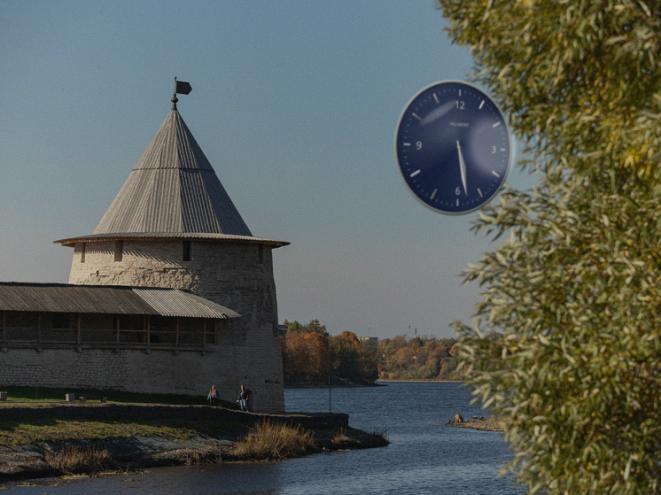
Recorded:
5,28
